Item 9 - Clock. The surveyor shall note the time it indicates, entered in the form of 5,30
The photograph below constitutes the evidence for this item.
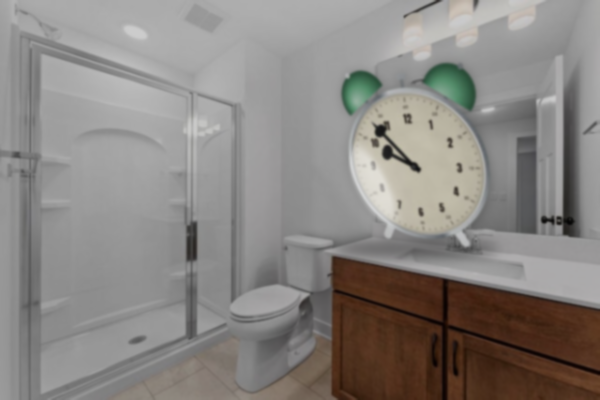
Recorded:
9,53
